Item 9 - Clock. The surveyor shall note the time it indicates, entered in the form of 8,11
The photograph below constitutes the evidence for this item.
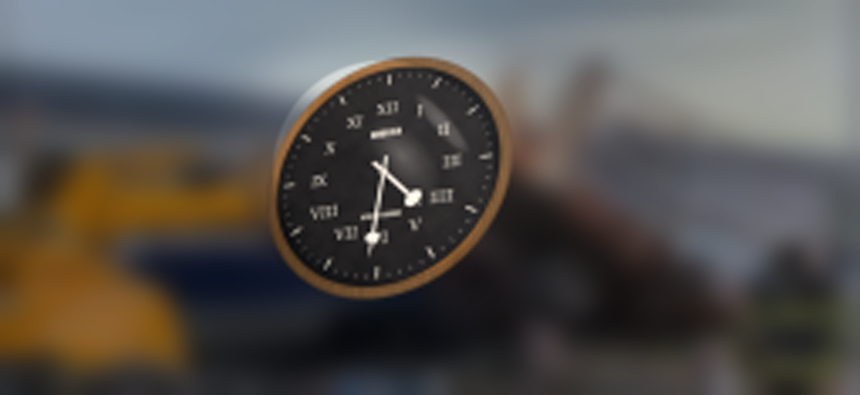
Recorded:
4,31
